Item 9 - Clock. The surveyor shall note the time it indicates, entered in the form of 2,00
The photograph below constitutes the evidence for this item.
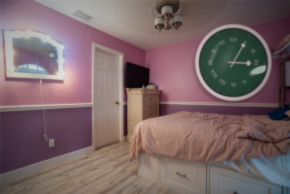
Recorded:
3,05
